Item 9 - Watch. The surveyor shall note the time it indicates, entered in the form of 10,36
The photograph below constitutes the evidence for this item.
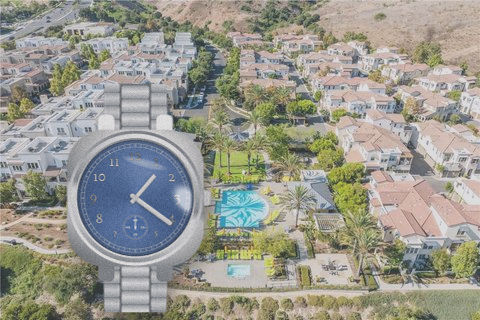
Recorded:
1,21
